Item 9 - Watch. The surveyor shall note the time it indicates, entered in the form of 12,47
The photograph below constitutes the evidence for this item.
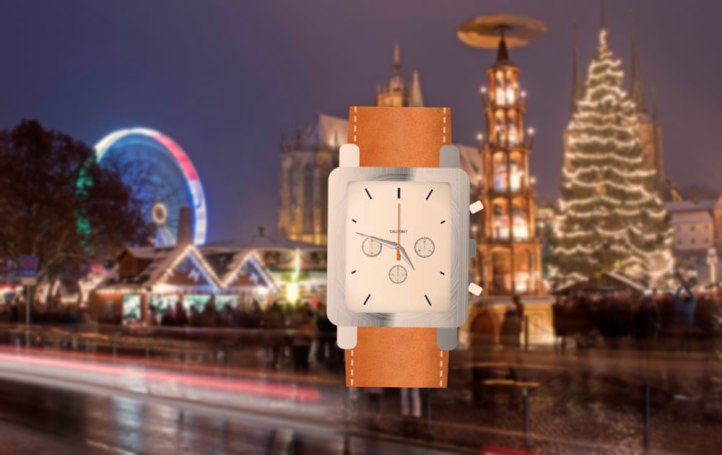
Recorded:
4,48
